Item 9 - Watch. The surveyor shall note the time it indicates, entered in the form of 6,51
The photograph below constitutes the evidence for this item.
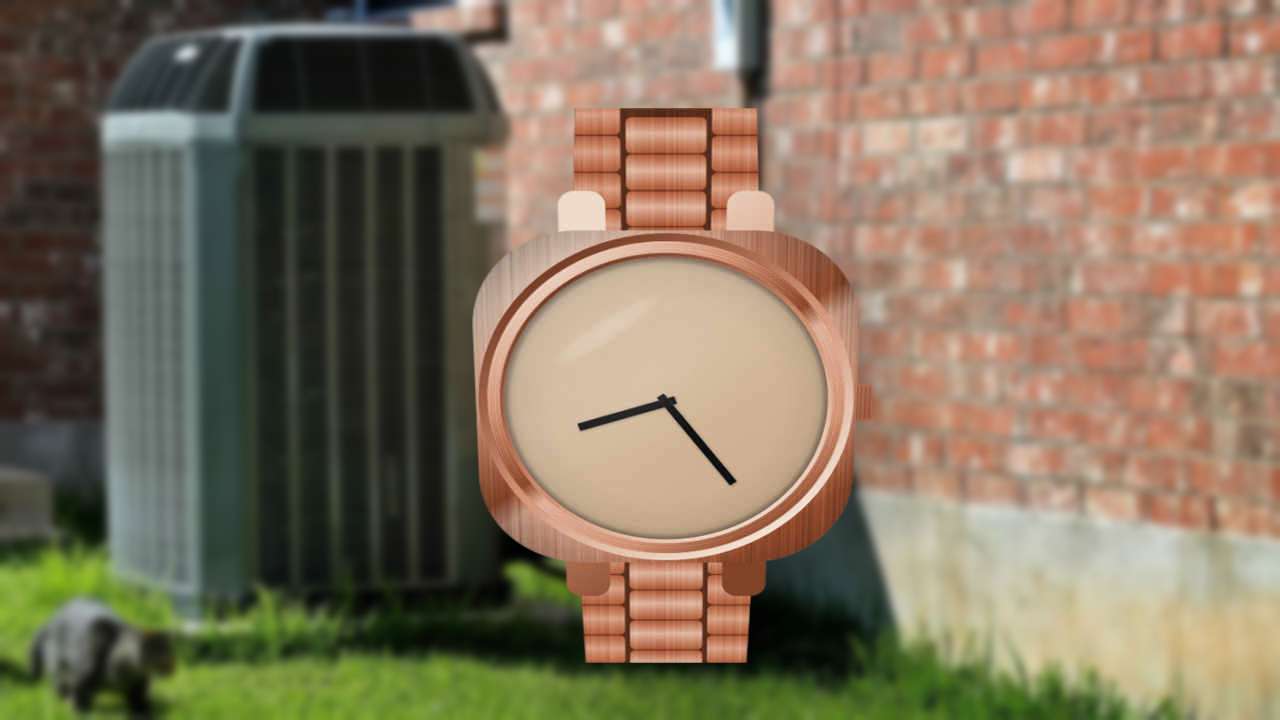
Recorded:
8,24
